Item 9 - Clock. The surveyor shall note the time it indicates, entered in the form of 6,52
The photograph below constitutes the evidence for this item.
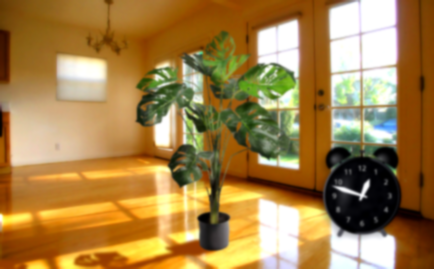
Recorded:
12,48
